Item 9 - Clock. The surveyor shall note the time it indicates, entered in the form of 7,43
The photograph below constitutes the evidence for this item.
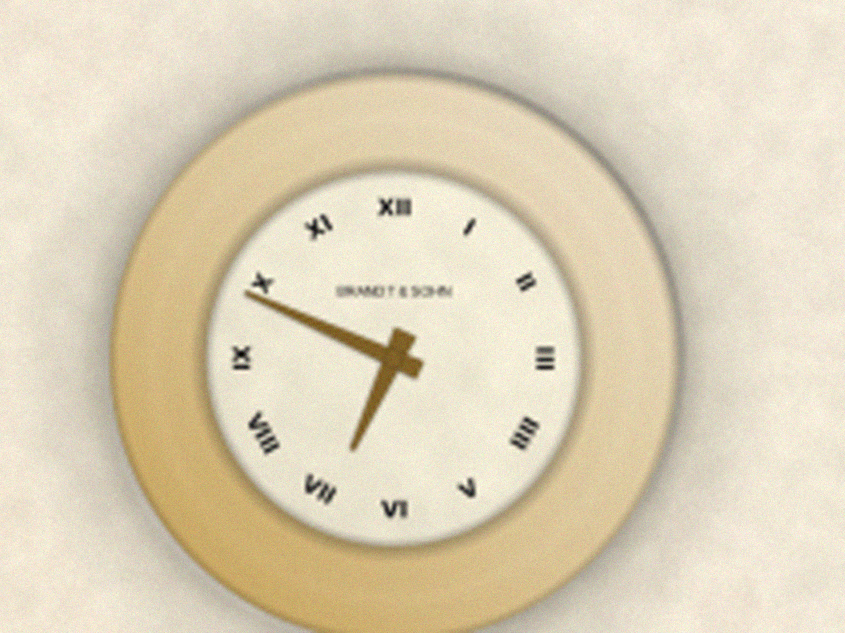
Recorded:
6,49
